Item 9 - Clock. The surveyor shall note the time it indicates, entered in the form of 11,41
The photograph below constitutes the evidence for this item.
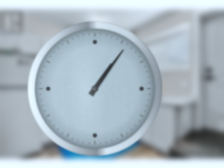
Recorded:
1,06
